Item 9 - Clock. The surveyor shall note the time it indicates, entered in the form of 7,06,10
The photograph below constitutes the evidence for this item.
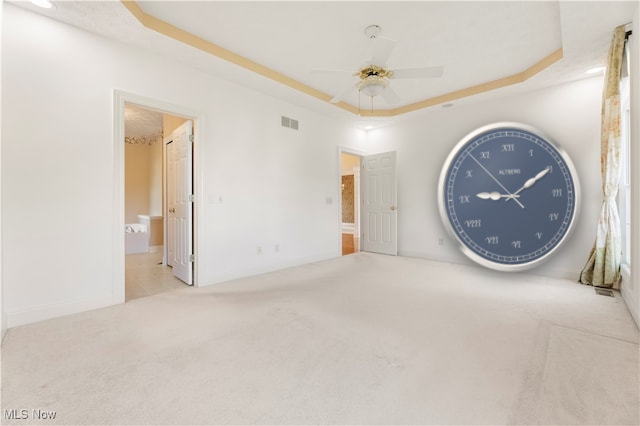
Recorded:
9,09,53
